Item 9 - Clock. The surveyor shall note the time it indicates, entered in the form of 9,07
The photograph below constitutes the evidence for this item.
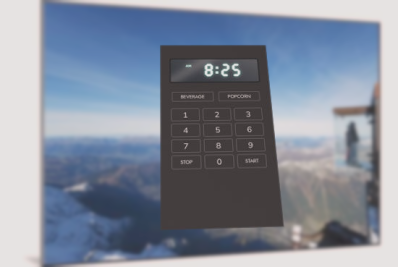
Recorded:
8,25
